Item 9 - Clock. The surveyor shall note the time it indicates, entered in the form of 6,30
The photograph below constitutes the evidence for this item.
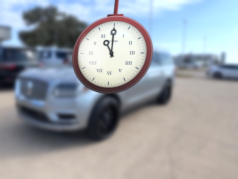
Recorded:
11,00
